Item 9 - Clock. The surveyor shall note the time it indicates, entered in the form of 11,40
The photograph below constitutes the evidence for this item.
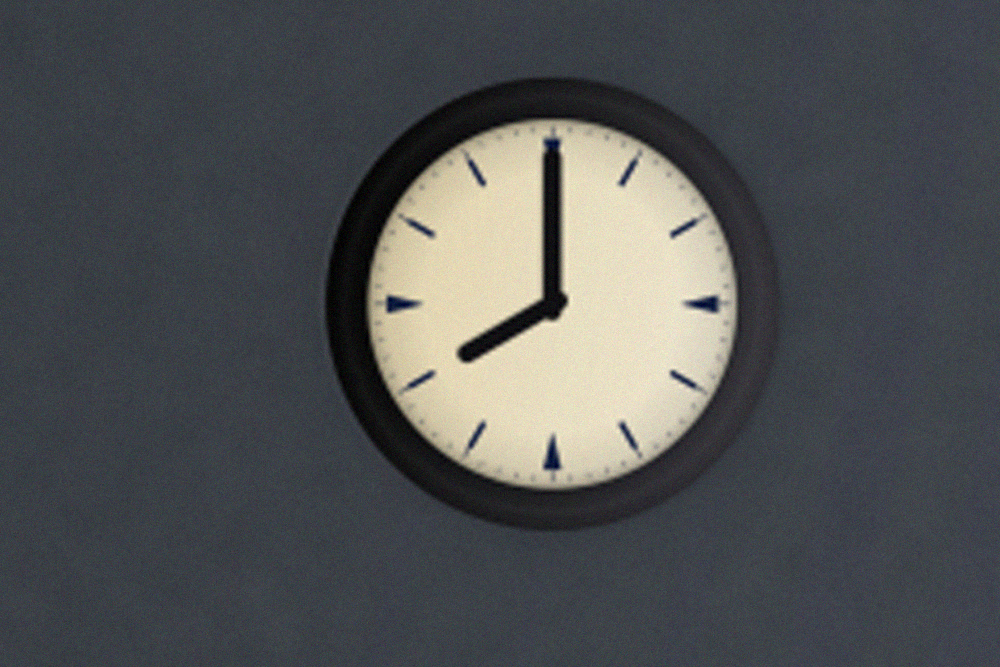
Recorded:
8,00
